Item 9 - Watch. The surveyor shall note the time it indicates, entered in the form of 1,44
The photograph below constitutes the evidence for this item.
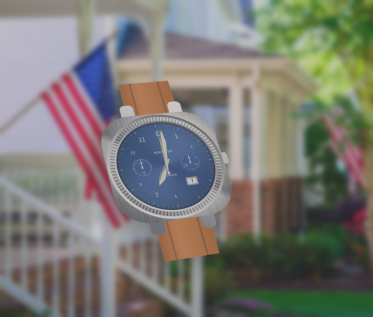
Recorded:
7,01
